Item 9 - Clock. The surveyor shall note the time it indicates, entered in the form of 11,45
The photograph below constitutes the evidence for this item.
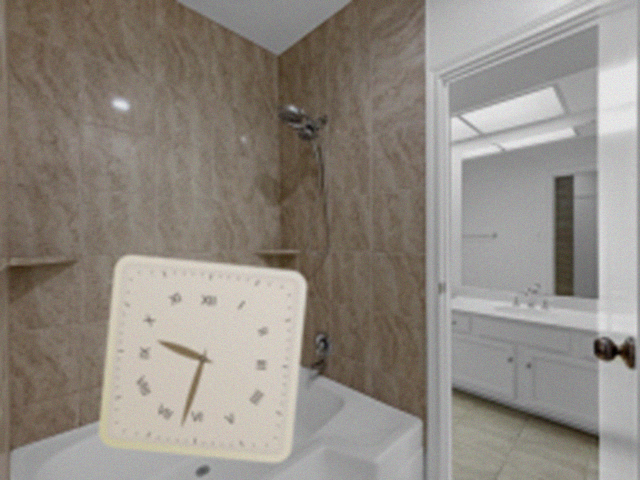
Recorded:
9,32
